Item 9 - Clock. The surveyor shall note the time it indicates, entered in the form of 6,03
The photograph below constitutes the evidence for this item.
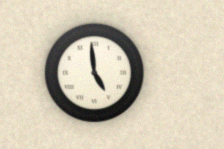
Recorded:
4,59
